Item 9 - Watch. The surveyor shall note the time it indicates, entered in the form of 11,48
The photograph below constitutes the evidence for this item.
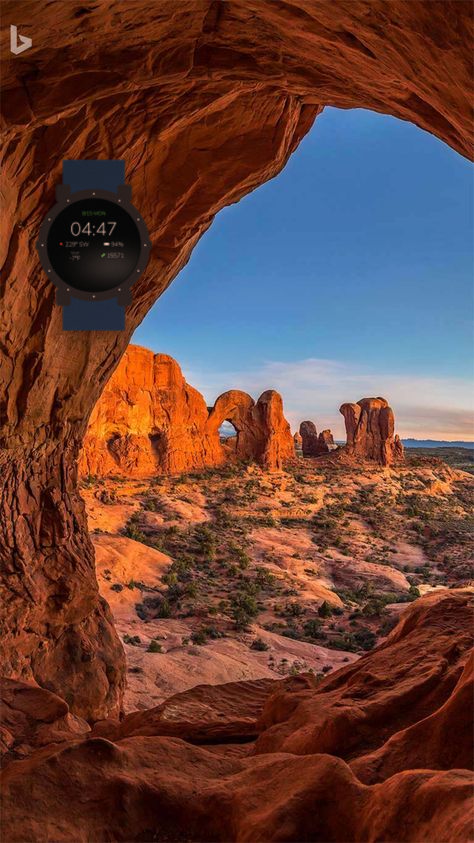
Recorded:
4,47
